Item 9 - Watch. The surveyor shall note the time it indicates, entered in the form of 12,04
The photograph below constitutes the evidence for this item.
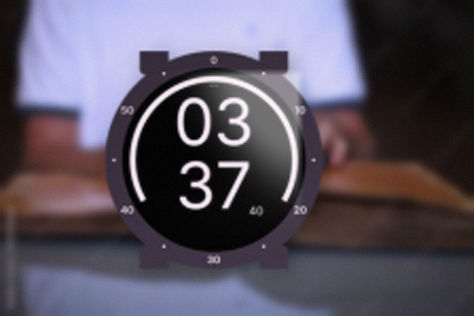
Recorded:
3,37
